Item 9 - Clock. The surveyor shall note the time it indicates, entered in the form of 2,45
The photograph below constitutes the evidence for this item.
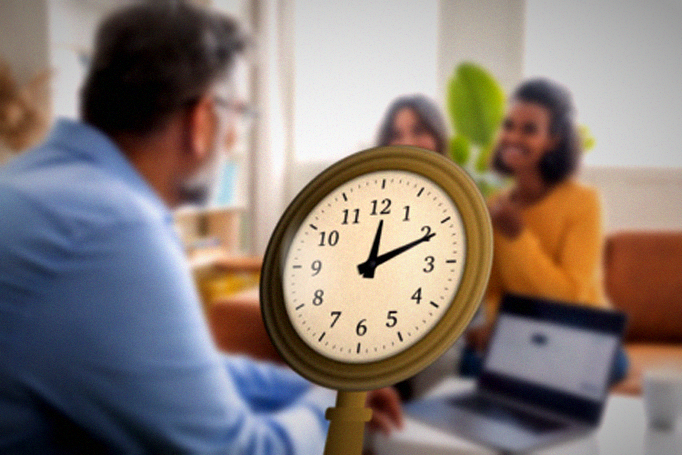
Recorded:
12,11
